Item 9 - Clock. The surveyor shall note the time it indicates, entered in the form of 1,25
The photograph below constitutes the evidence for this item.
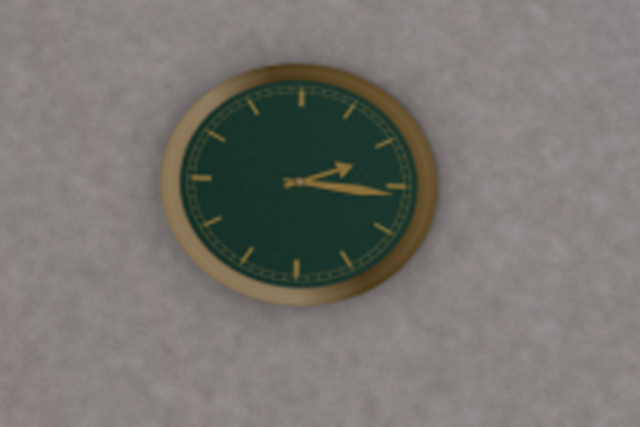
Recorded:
2,16
